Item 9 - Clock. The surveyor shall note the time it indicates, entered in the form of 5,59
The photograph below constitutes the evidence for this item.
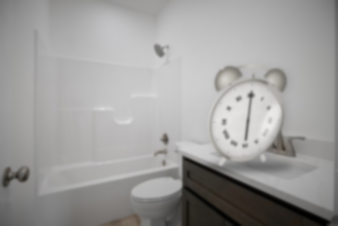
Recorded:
6,00
